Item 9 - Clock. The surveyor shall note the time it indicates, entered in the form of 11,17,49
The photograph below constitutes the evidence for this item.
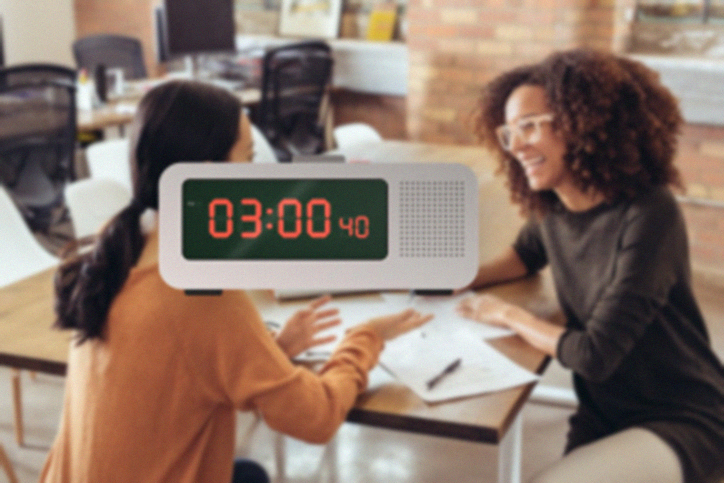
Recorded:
3,00,40
